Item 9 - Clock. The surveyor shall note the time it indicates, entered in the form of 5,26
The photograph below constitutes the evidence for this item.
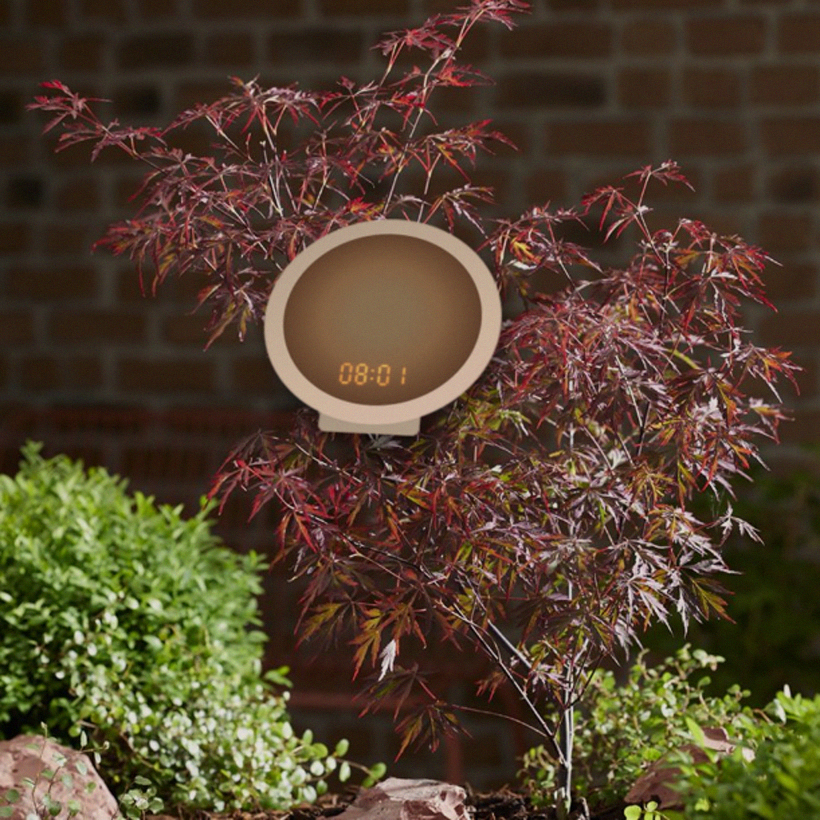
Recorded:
8,01
